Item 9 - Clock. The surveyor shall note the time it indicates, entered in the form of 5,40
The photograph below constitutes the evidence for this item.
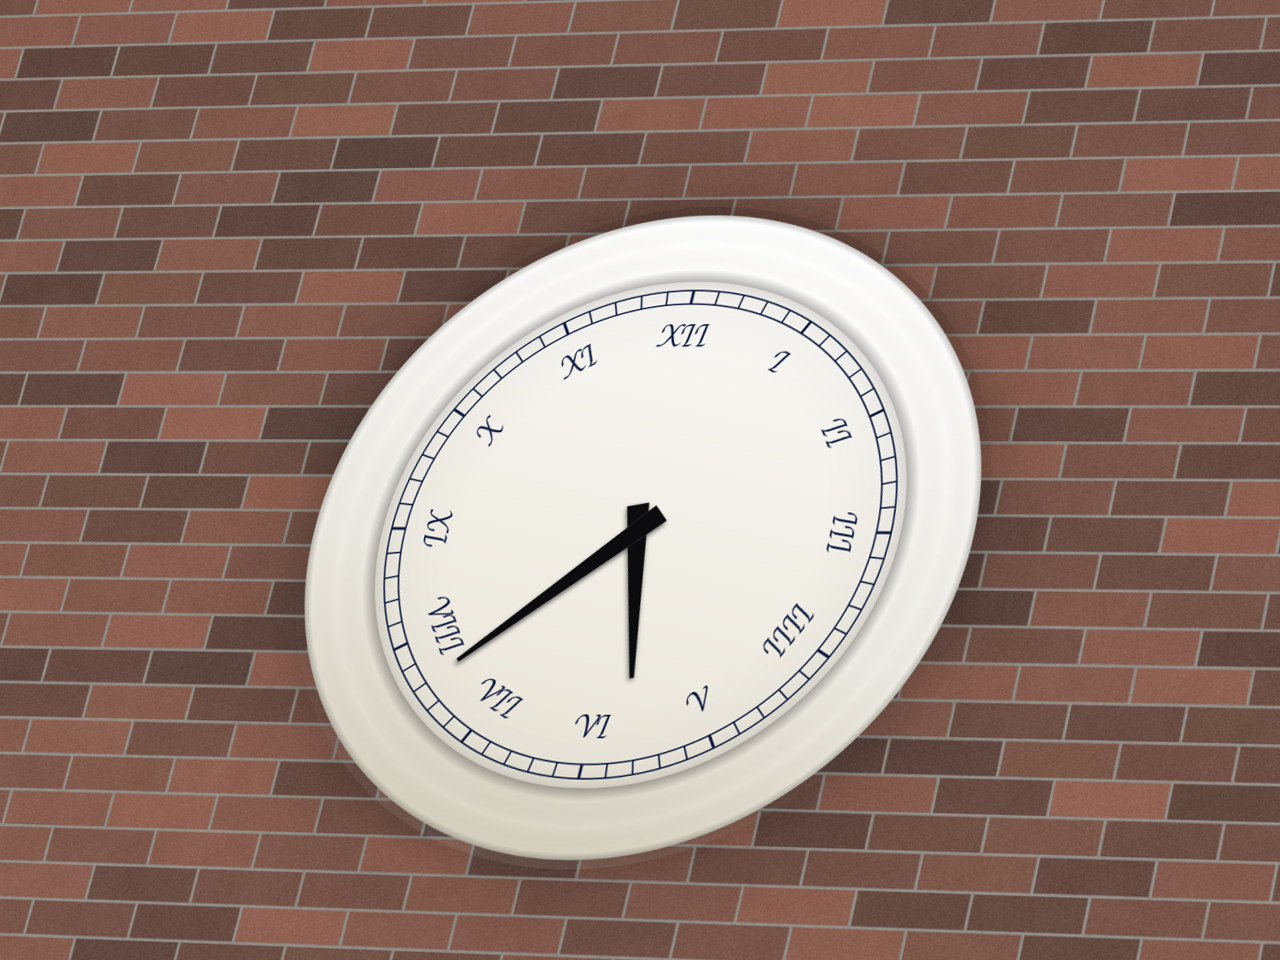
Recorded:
5,38
